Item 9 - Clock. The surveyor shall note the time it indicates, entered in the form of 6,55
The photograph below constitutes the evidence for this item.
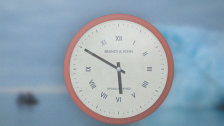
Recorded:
5,50
